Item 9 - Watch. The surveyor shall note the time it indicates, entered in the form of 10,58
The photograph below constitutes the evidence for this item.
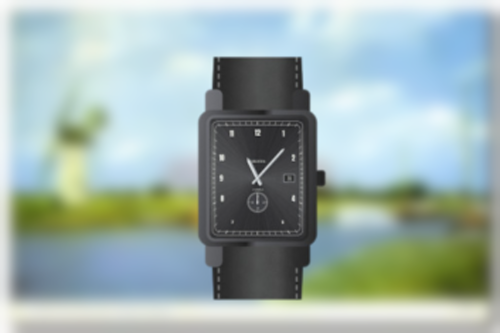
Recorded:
11,07
